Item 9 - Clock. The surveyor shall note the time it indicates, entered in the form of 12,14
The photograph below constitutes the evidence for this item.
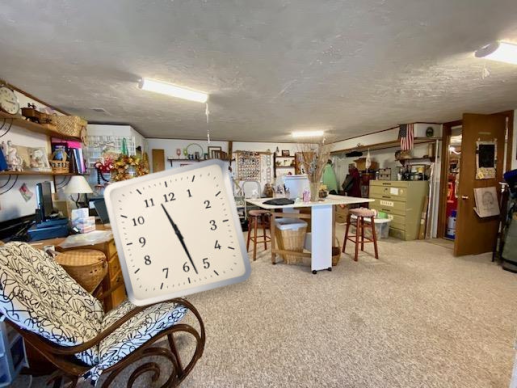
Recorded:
11,28
